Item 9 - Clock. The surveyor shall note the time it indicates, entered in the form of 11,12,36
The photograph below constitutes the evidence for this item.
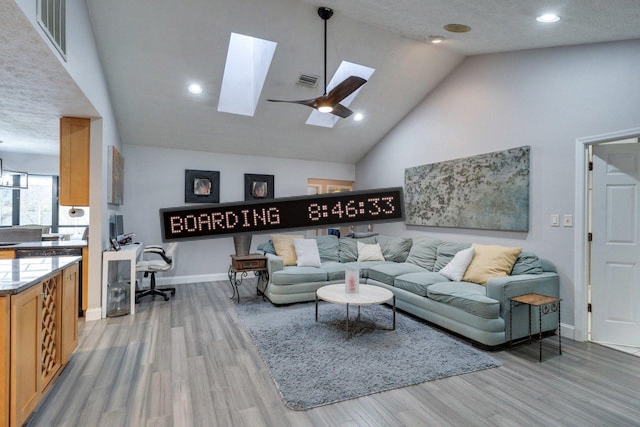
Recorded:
8,46,33
